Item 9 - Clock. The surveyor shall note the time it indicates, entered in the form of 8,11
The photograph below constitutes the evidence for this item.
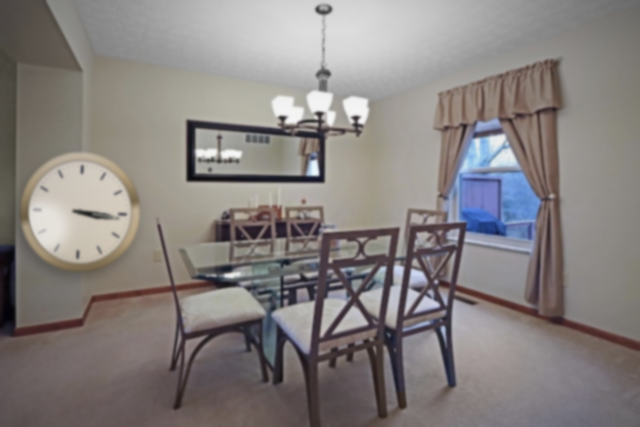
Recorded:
3,16
